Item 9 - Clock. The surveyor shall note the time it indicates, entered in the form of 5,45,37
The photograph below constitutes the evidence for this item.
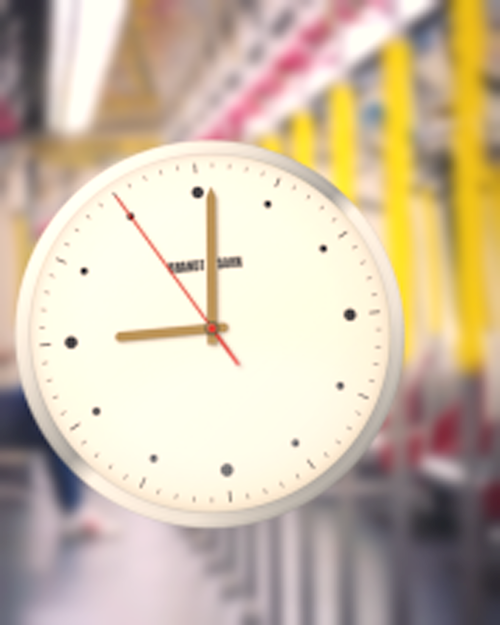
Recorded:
9,00,55
